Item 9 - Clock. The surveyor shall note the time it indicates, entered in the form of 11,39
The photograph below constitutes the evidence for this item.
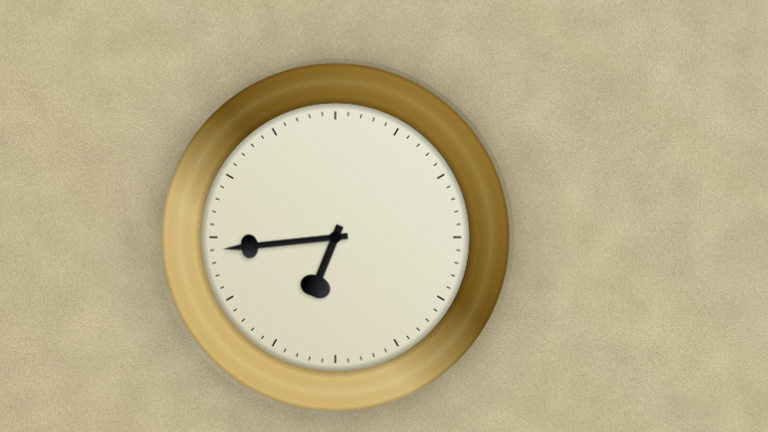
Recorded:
6,44
